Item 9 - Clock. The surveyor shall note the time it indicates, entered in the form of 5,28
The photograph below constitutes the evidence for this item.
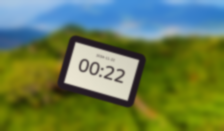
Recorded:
0,22
